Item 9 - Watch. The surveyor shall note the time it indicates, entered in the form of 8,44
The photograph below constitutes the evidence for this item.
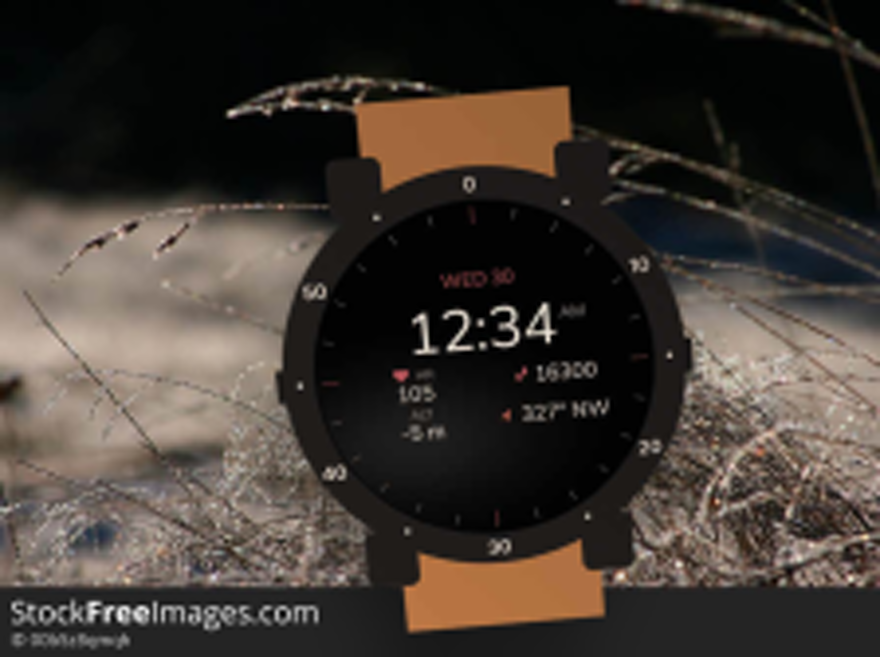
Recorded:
12,34
